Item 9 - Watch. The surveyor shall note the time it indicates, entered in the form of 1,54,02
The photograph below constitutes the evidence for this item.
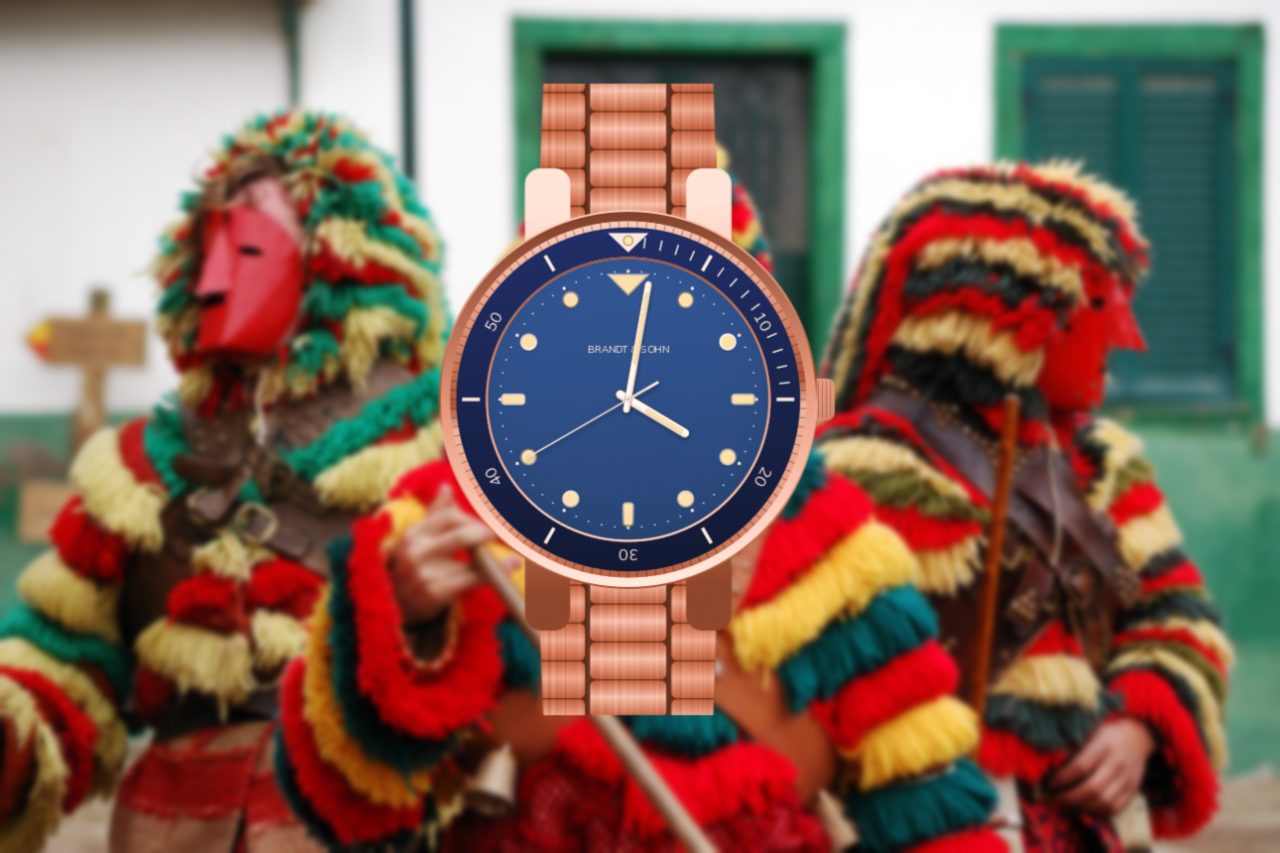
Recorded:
4,01,40
